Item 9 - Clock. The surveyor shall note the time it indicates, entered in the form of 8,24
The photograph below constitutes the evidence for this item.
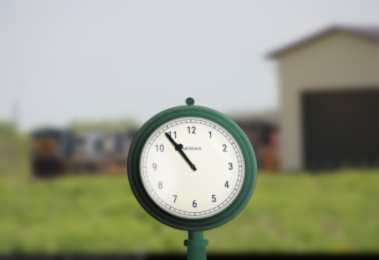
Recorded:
10,54
